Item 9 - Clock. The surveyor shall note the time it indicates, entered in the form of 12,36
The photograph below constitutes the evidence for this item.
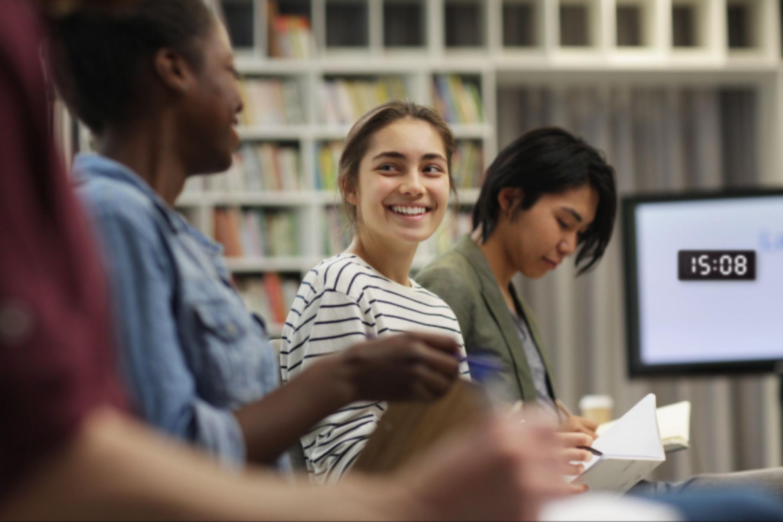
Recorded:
15,08
